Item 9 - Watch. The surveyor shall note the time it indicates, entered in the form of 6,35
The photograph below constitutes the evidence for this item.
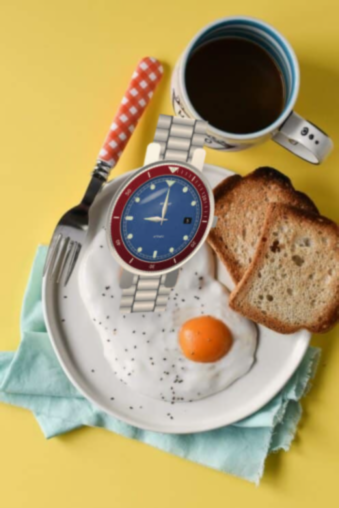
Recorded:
9,00
